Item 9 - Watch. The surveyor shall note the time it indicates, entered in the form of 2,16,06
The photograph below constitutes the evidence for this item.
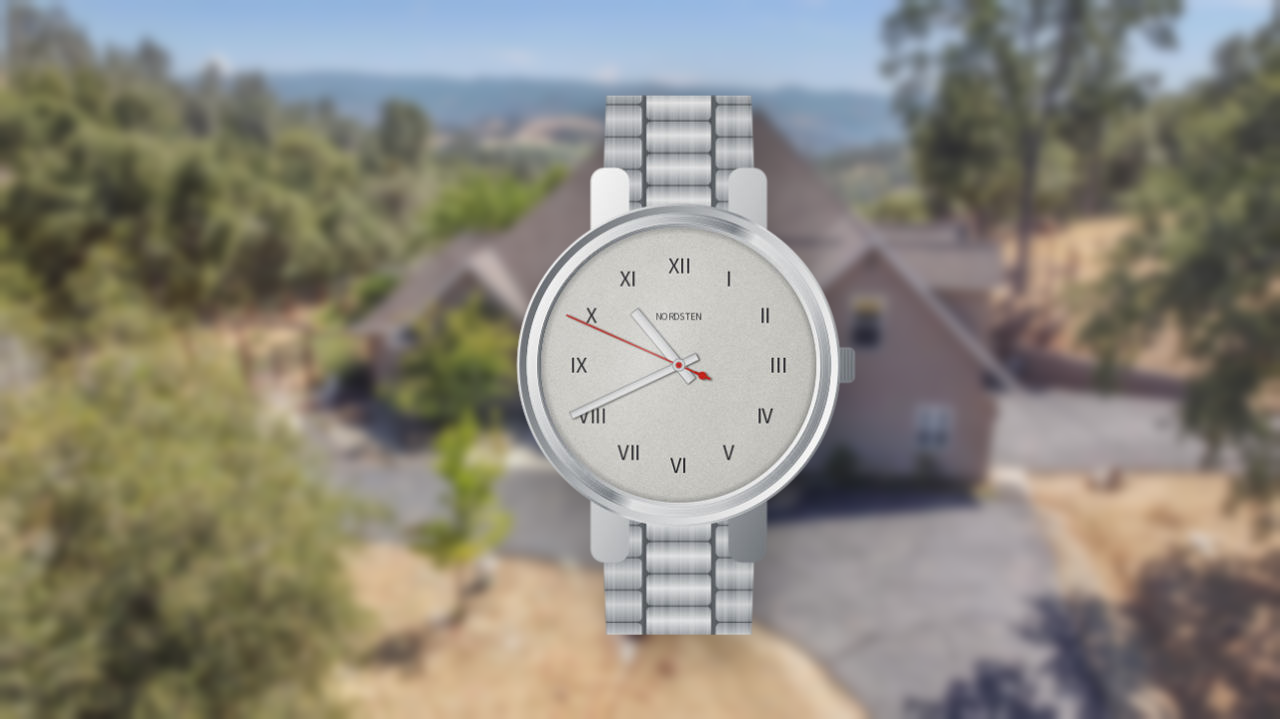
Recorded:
10,40,49
